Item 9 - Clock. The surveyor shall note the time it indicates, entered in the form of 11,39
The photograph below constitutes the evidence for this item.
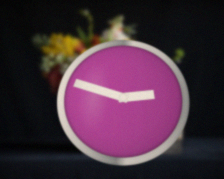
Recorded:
2,48
